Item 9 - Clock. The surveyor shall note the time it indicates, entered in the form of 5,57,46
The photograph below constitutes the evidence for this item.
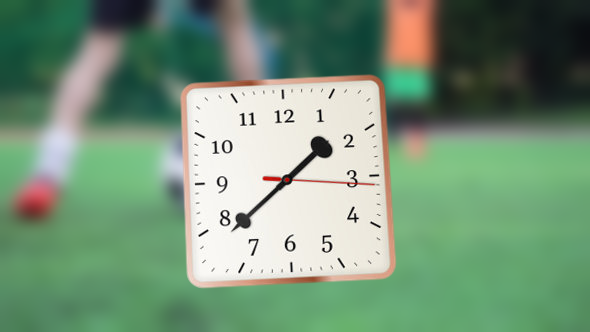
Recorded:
1,38,16
